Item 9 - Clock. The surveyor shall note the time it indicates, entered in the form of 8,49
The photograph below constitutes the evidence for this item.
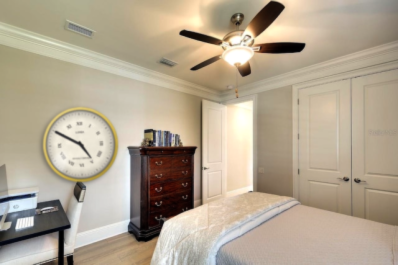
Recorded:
4,50
